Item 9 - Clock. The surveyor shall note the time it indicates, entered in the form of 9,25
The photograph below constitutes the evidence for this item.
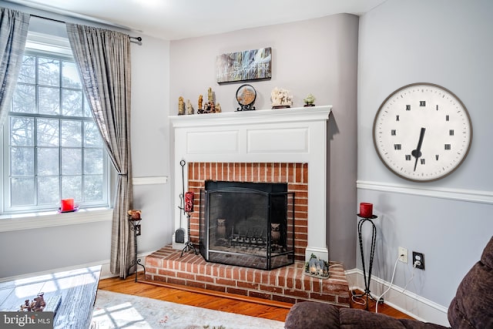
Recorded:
6,32
